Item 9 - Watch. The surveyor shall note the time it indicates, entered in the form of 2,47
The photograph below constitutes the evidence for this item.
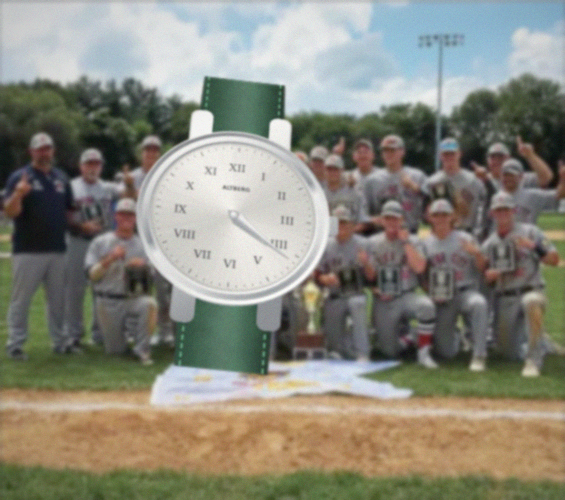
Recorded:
4,21
